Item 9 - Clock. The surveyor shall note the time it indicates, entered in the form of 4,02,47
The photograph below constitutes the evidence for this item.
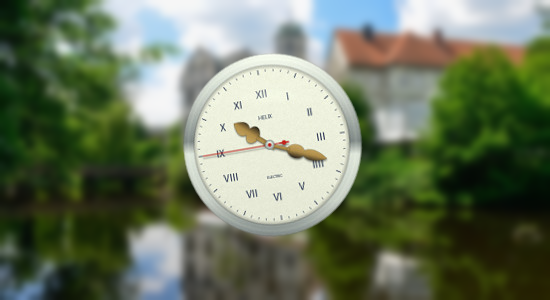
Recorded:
10,18,45
